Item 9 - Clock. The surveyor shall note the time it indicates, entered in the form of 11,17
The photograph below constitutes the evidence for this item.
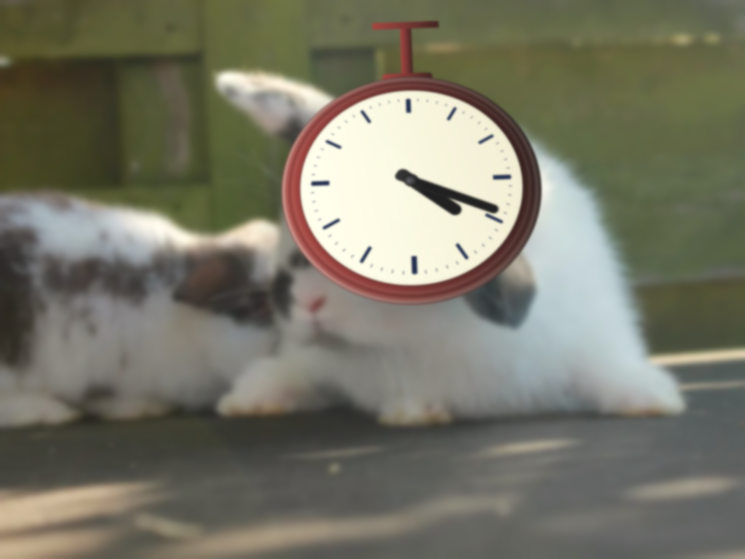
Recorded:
4,19
